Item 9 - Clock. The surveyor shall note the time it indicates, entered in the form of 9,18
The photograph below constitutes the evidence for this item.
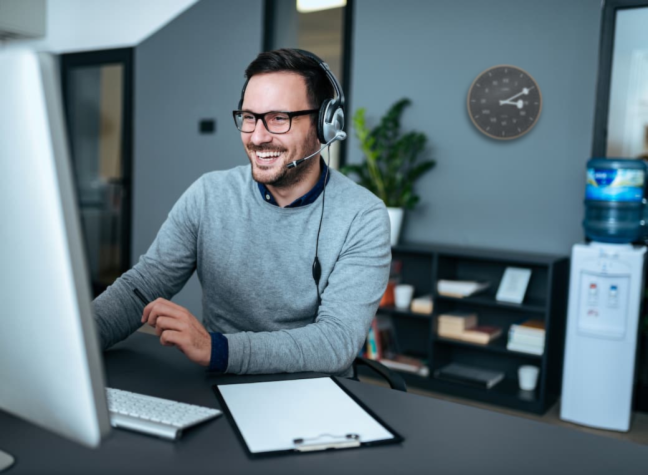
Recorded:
3,10
